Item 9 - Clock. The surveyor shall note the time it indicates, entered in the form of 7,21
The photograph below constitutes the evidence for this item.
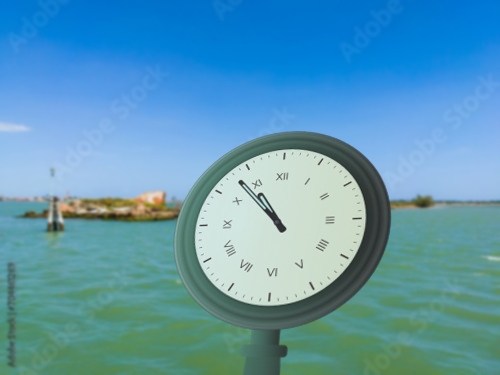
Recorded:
10,53
